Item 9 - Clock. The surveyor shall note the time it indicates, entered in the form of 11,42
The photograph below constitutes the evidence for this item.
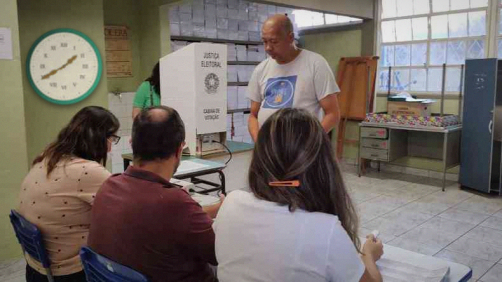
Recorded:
1,40
